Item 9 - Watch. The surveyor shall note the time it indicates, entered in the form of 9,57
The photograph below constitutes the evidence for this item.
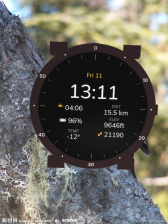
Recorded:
13,11
